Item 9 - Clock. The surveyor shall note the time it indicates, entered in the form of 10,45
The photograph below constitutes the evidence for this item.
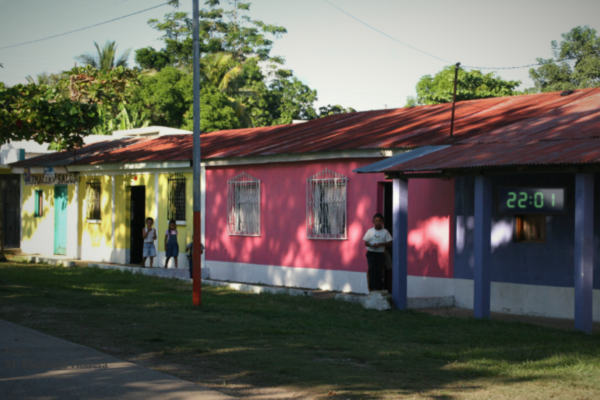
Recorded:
22,01
